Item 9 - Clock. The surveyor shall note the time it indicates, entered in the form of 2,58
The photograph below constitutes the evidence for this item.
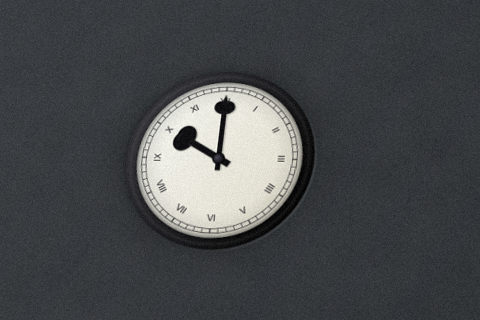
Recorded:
10,00
